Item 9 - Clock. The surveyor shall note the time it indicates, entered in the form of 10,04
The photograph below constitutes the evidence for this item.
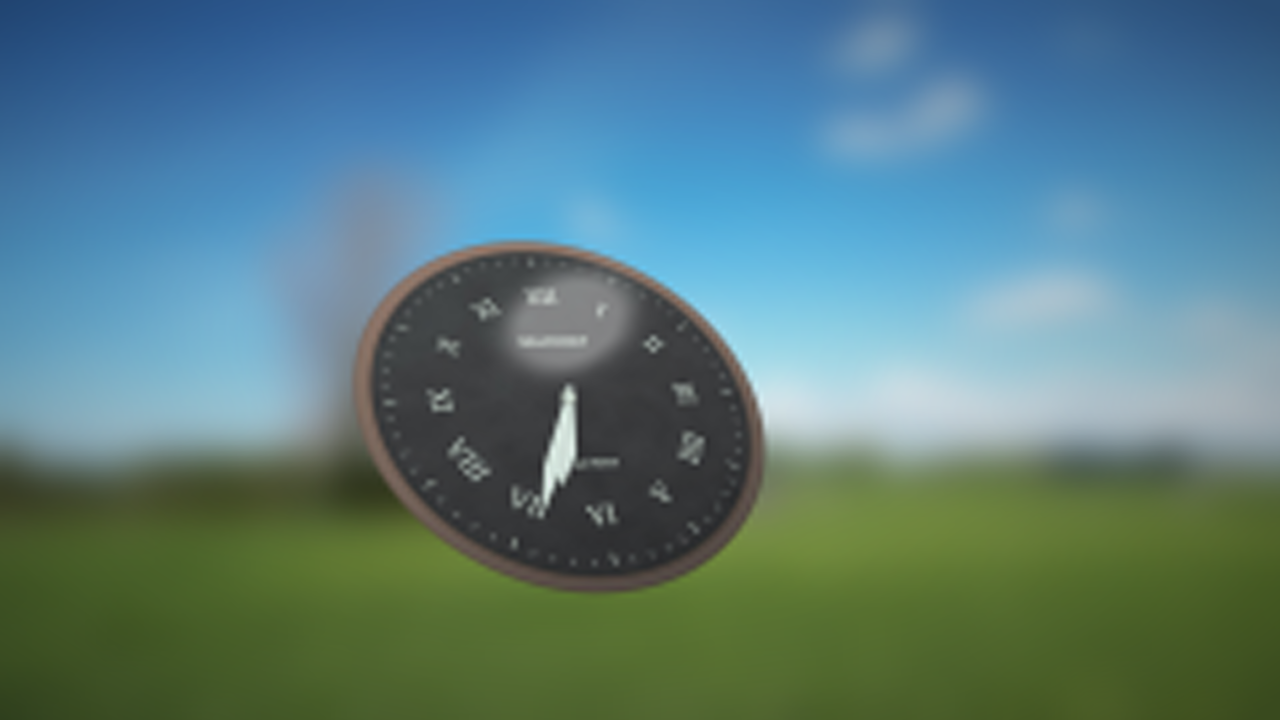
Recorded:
6,34
